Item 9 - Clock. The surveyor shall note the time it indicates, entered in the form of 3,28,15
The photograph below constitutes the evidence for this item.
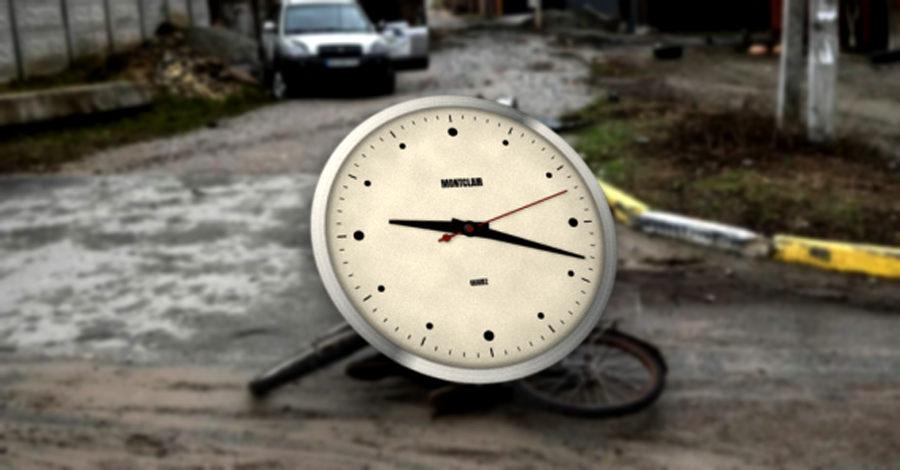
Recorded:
9,18,12
